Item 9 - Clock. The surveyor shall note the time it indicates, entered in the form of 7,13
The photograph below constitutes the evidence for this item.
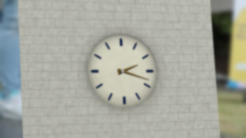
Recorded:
2,18
